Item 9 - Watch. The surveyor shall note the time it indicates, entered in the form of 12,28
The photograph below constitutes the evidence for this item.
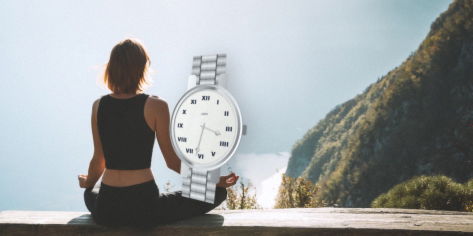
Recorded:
3,32
